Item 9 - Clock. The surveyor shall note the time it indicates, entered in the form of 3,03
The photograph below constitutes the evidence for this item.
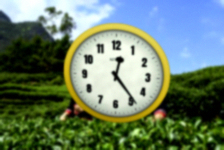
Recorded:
12,24
